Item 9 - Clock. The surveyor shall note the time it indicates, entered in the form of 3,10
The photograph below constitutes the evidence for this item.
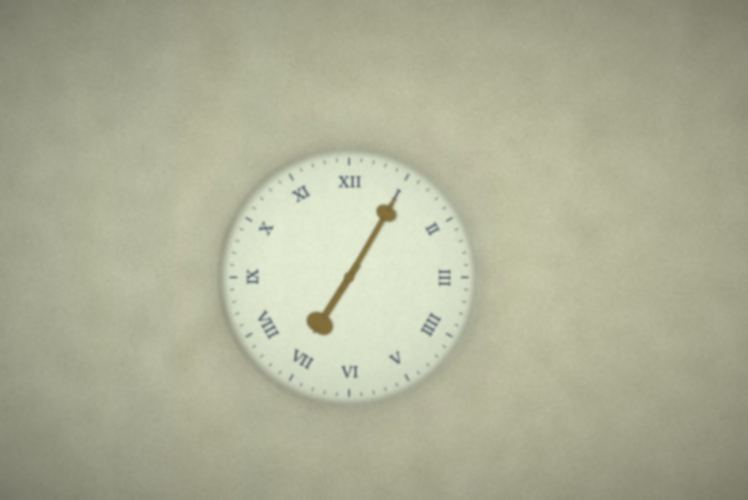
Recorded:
7,05
